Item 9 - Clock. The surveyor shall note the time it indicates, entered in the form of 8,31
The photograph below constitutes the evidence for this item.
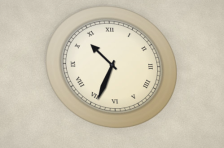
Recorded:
10,34
